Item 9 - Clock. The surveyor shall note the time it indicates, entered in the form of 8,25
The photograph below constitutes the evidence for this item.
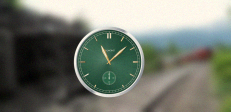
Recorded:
11,08
